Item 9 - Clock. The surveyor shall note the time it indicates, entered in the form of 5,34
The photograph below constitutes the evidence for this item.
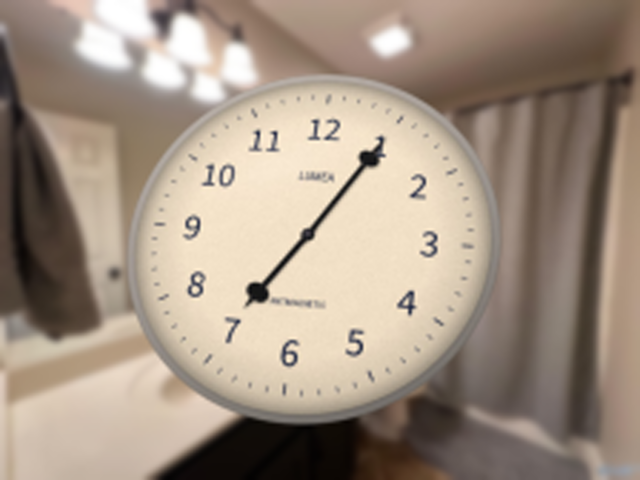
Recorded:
7,05
